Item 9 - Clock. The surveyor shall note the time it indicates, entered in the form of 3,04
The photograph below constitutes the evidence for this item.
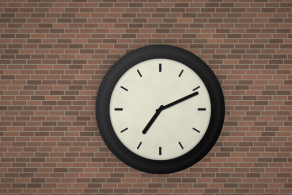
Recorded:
7,11
